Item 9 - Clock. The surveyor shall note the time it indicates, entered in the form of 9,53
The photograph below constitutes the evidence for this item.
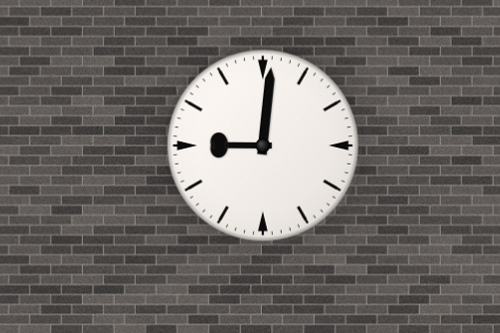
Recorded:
9,01
